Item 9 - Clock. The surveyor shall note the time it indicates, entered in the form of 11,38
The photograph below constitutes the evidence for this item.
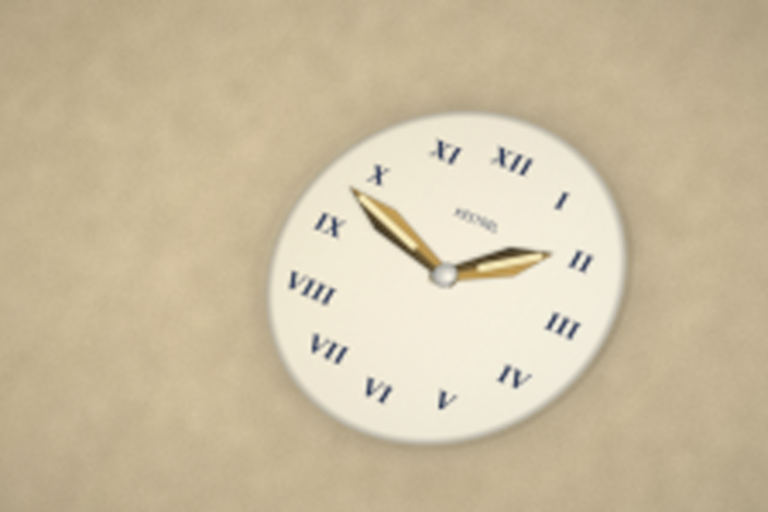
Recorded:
1,48
